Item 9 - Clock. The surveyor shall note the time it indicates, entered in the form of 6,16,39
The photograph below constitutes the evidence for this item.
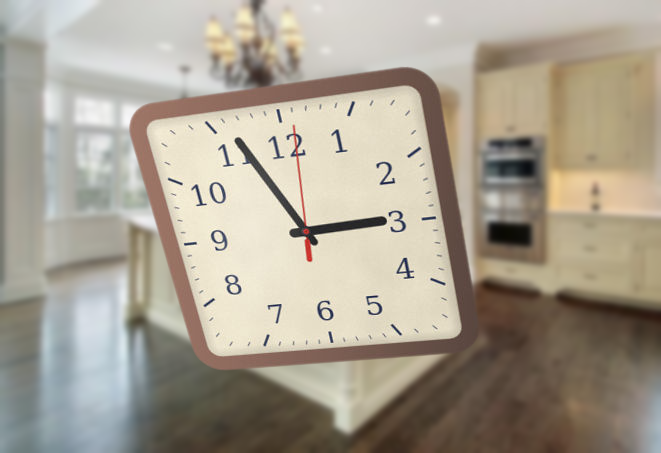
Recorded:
2,56,01
